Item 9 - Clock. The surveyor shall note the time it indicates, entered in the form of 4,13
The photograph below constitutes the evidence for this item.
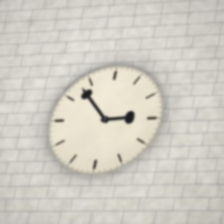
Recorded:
2,53
